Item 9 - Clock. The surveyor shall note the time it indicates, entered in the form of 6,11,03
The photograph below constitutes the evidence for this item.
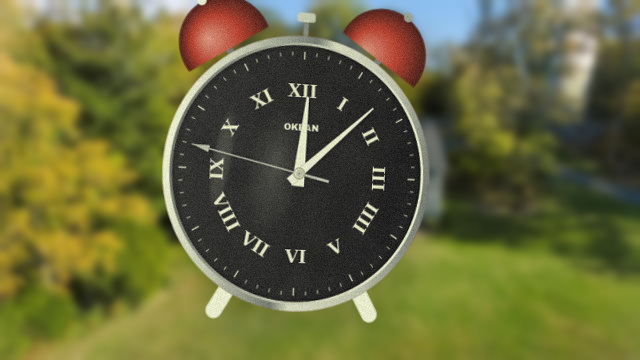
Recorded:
12,07,47
